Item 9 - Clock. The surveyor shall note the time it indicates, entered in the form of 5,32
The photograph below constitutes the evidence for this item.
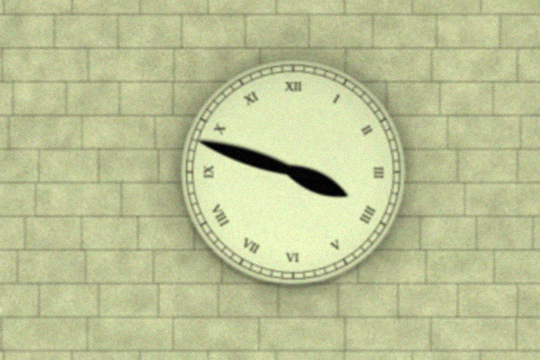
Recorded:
3,48
